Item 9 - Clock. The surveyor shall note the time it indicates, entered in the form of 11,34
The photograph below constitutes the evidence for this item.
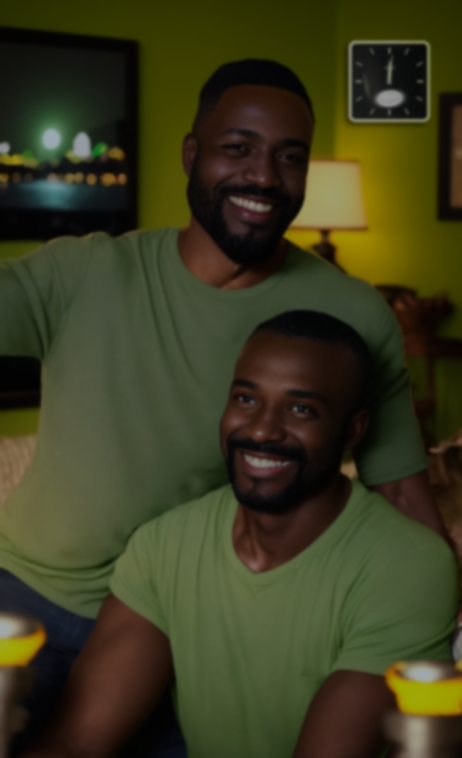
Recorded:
12,01
